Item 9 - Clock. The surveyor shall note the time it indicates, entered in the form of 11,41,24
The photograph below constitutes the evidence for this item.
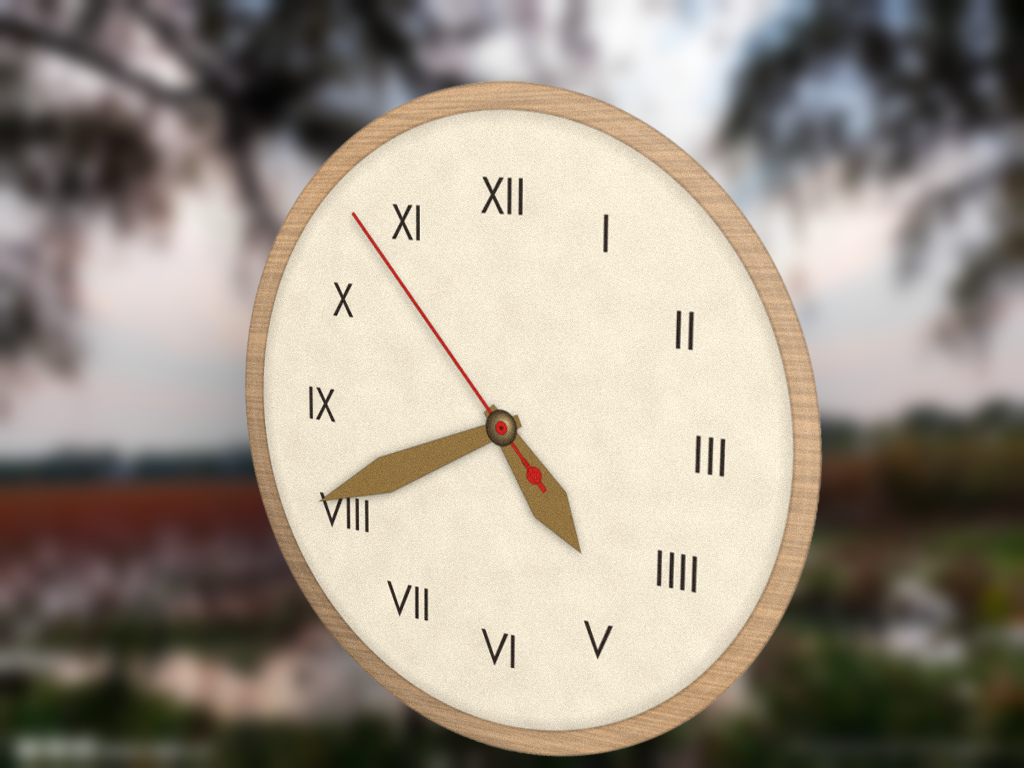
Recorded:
4,40,53
